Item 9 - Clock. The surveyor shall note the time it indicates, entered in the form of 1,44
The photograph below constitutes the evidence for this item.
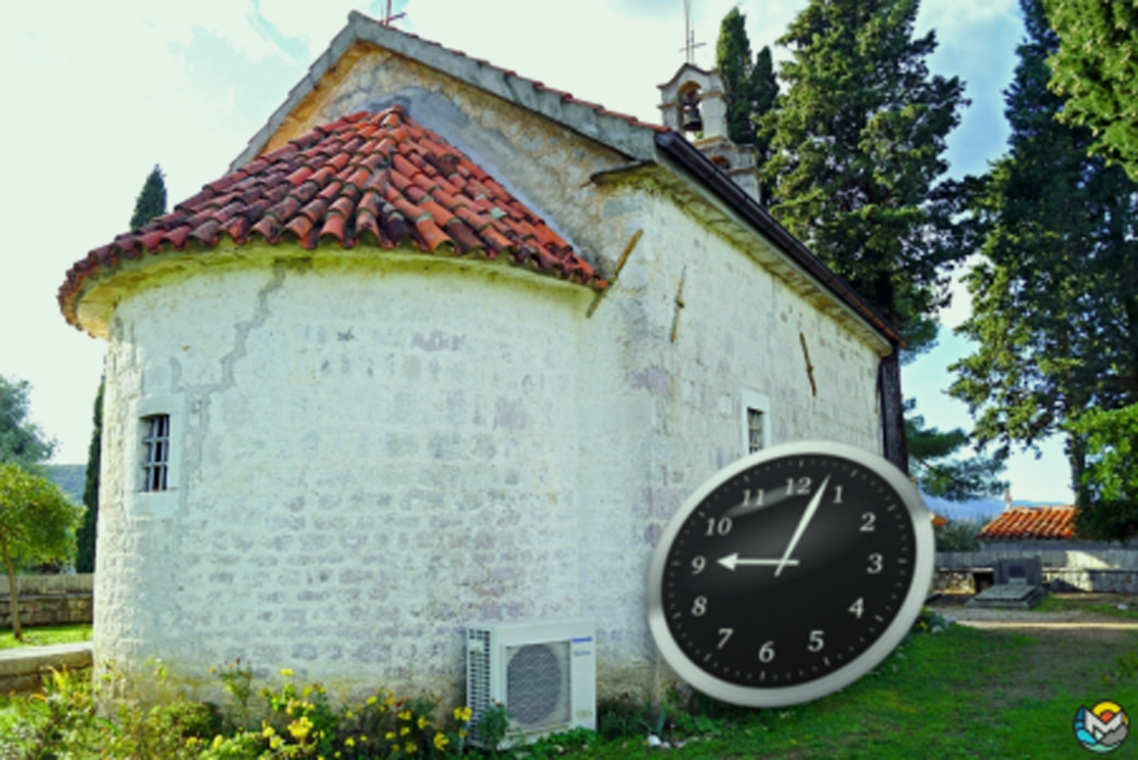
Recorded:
9,03
